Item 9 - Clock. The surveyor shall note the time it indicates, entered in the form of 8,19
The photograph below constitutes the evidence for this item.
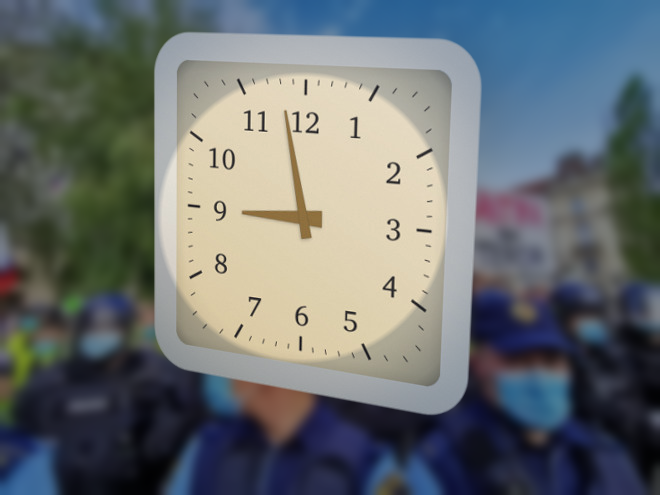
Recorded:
8,58
